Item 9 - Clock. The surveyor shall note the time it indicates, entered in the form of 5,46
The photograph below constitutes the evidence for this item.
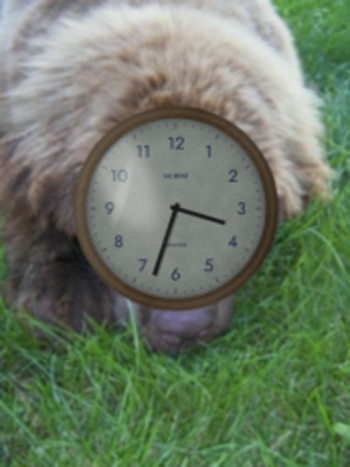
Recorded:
3,33
